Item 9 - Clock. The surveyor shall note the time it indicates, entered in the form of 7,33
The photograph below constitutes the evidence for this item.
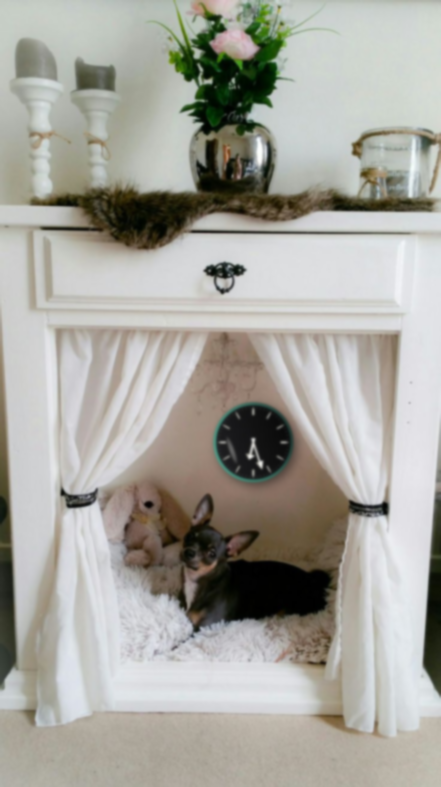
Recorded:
6,27
